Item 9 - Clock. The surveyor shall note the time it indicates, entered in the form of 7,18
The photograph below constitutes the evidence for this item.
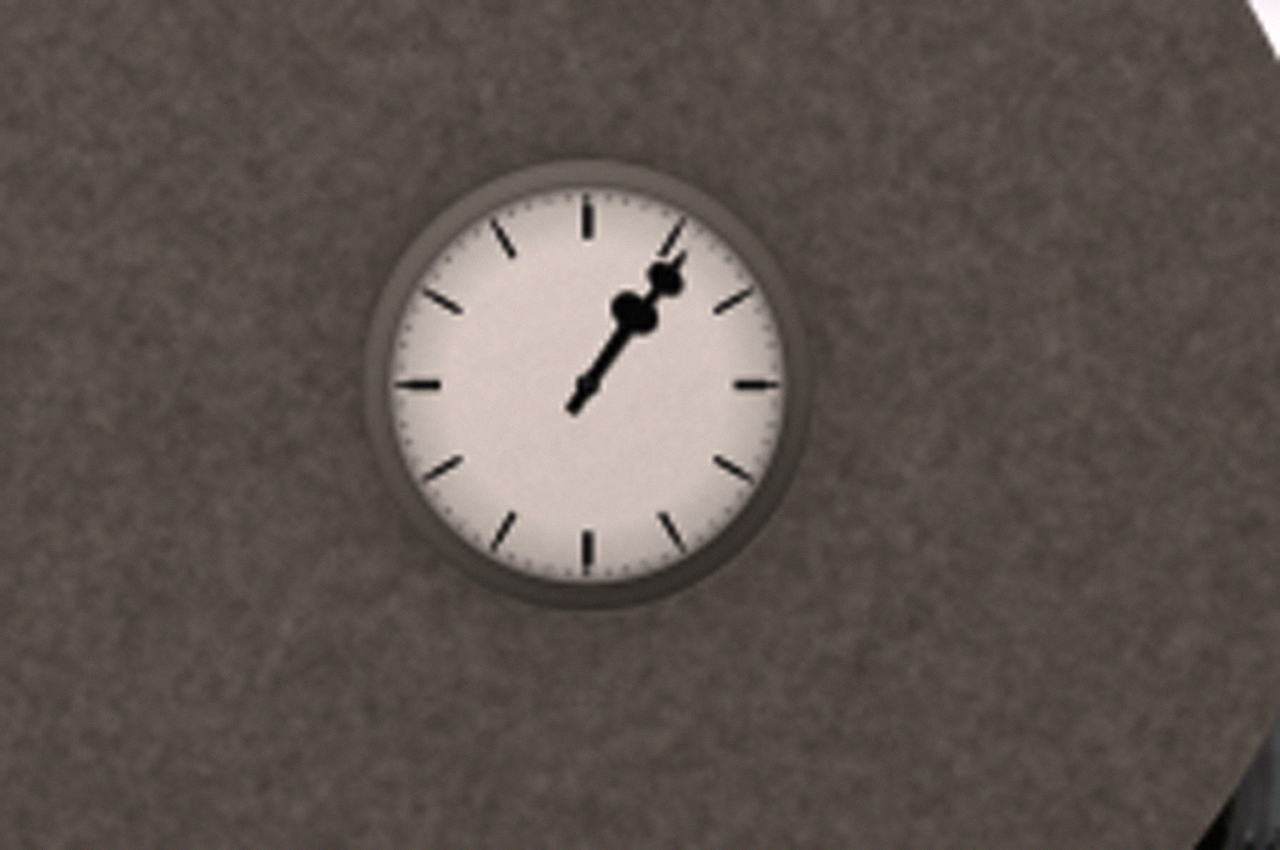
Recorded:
1,06
